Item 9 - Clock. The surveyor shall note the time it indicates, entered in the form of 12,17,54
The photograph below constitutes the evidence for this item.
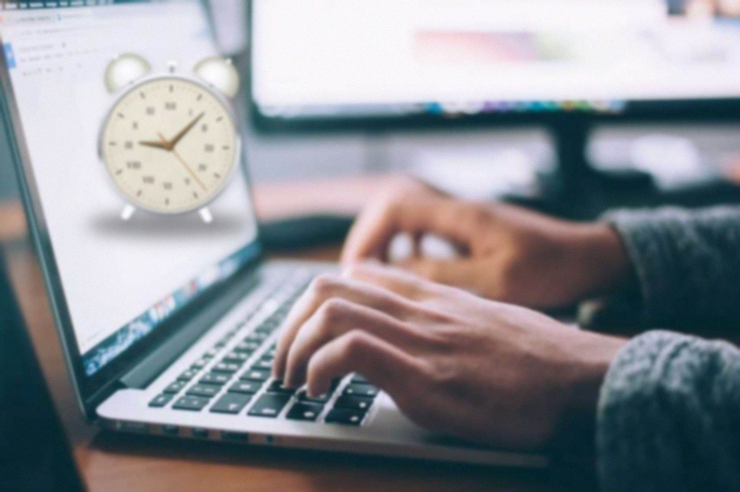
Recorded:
9,07,23
